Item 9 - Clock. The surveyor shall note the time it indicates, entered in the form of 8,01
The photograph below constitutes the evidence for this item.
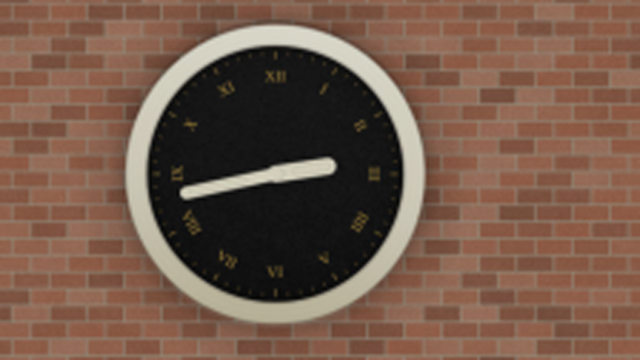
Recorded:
2,43
